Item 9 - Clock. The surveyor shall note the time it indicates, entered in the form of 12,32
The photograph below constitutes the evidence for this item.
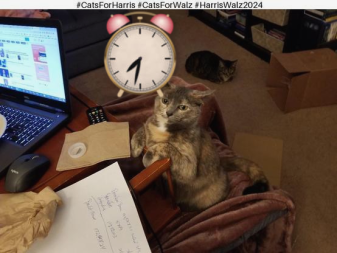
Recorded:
7,32
